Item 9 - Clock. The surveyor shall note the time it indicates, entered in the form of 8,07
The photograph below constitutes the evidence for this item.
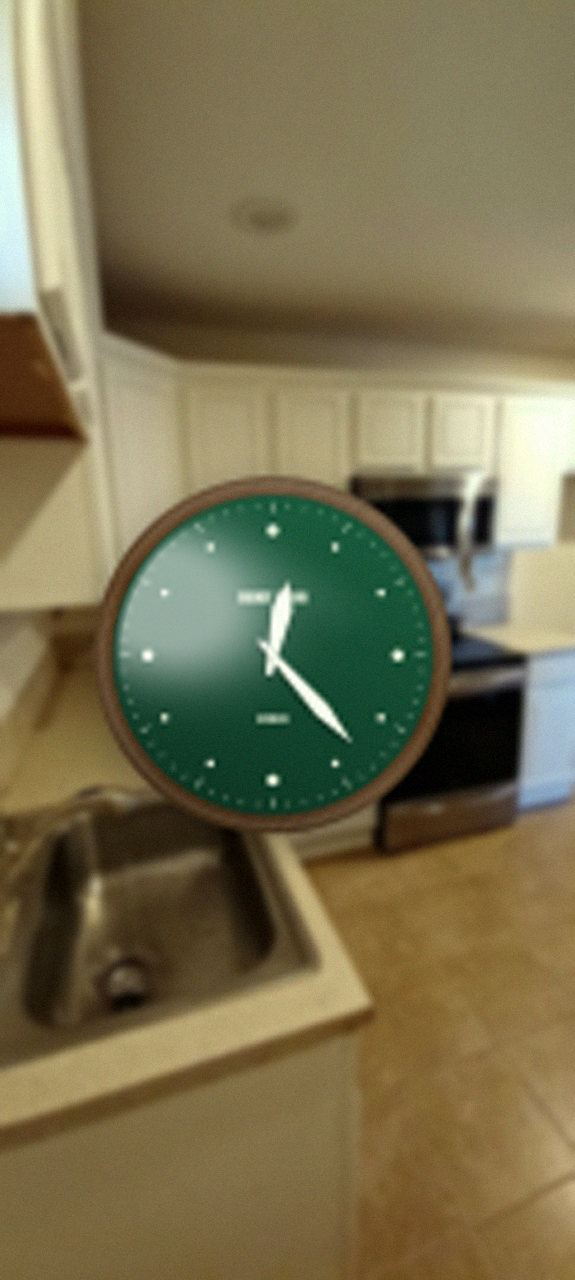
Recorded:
12,23
